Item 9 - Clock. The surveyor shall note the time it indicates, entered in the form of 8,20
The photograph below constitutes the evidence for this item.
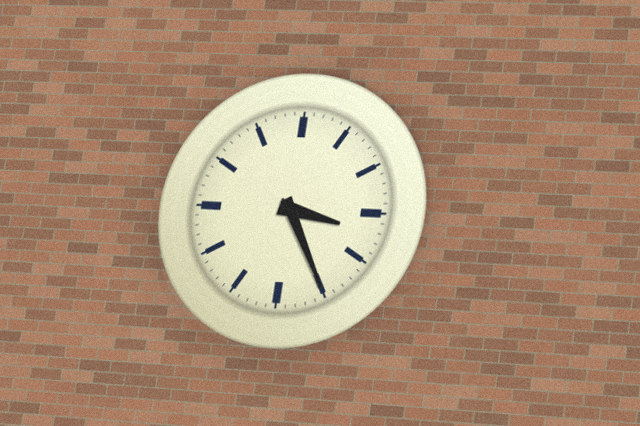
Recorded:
3,25
